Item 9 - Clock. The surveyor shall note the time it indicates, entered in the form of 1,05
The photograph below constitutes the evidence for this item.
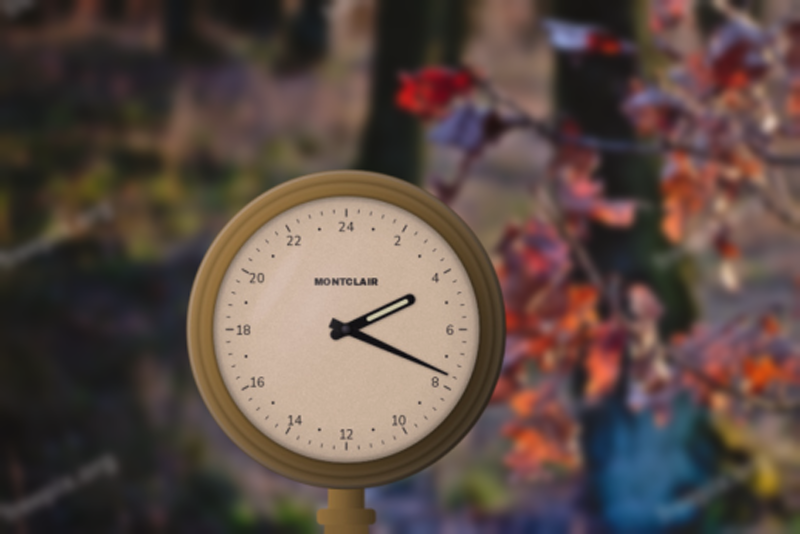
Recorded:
4,19
